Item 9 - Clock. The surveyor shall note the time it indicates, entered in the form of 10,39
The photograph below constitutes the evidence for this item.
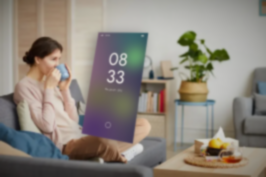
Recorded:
8,33
